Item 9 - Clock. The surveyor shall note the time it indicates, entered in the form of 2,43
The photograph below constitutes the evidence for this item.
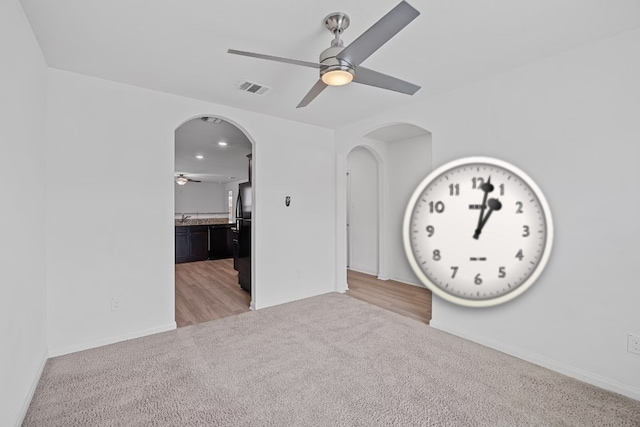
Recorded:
1,02
